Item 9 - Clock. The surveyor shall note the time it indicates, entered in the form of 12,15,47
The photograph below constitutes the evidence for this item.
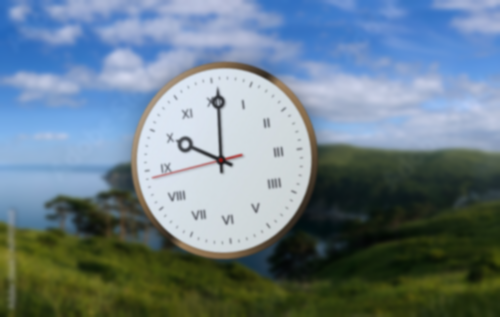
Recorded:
10,00,44
